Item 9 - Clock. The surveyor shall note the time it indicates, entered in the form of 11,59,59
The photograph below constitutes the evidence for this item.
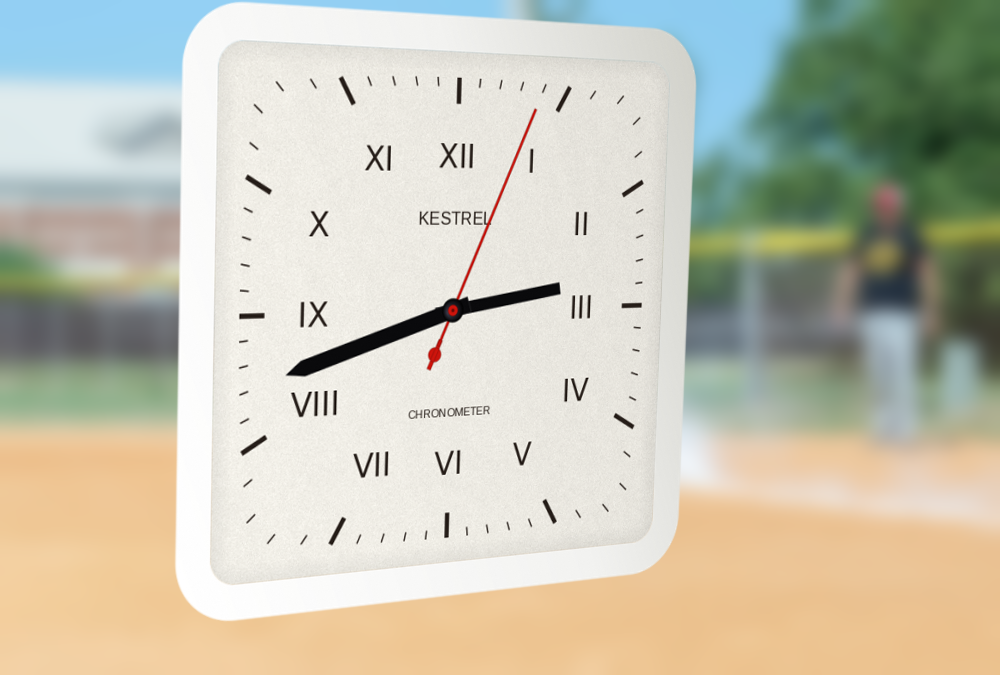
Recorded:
2,42,04
